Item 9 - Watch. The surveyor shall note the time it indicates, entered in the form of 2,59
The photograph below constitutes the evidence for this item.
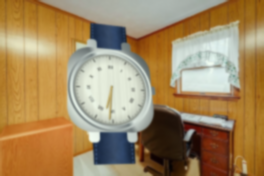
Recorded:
6,31
